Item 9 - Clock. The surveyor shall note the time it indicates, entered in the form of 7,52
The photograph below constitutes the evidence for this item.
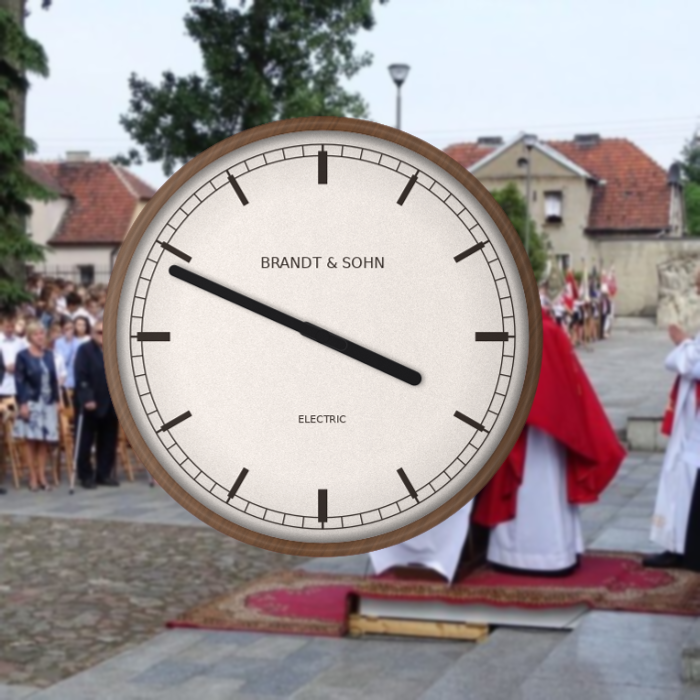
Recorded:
3,49
